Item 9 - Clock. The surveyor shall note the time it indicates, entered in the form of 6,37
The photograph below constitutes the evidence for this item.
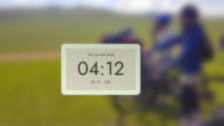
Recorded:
4,12
